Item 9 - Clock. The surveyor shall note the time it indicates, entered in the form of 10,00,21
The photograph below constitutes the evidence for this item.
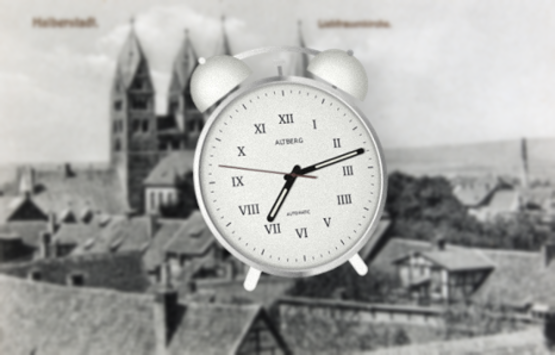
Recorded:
7,12,47
